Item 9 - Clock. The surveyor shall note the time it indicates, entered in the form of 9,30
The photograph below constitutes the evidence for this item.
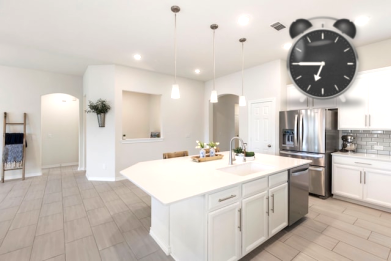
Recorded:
6,45
